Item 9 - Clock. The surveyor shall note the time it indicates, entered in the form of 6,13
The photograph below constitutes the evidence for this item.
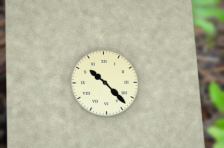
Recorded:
10,23
